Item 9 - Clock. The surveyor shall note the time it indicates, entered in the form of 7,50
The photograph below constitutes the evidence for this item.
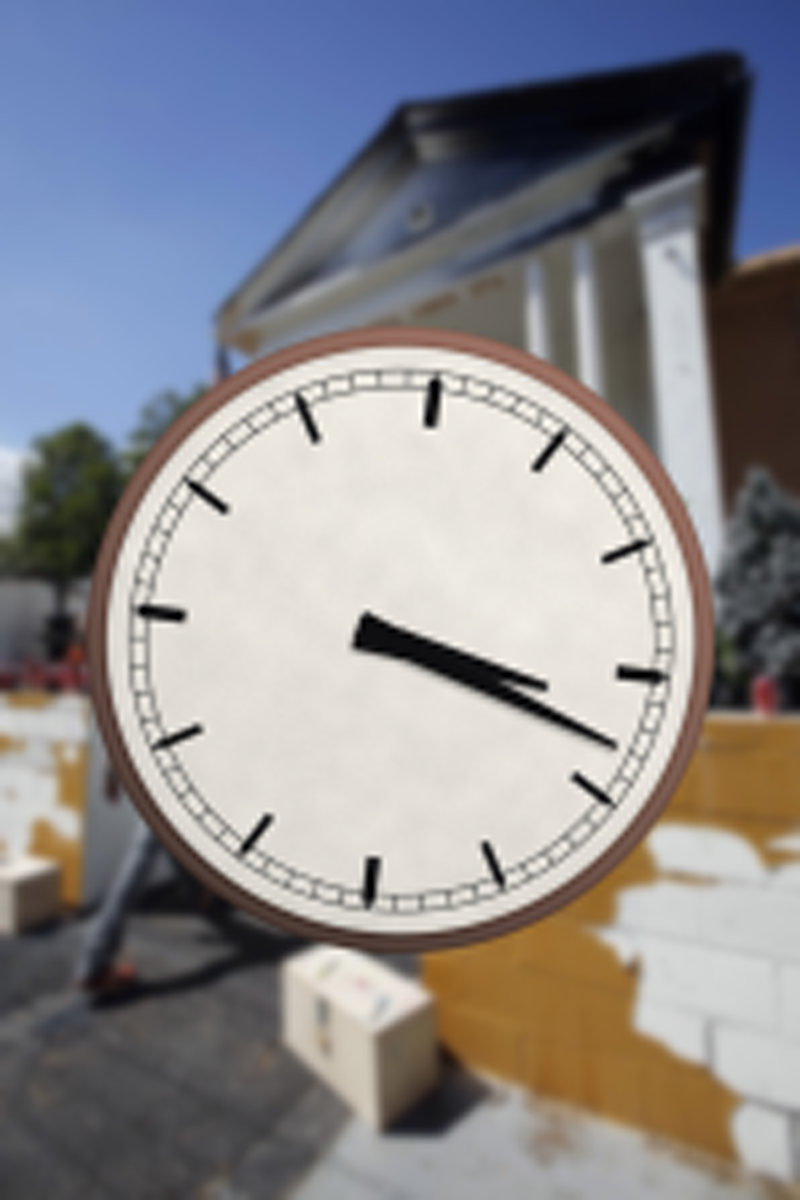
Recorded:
3,18
